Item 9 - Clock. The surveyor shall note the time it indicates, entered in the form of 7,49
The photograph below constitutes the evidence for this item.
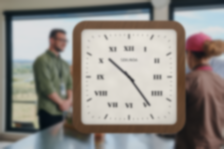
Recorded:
10,24
